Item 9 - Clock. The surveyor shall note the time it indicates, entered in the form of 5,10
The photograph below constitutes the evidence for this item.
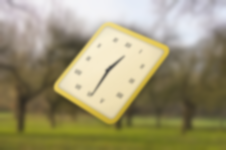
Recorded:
12,29
